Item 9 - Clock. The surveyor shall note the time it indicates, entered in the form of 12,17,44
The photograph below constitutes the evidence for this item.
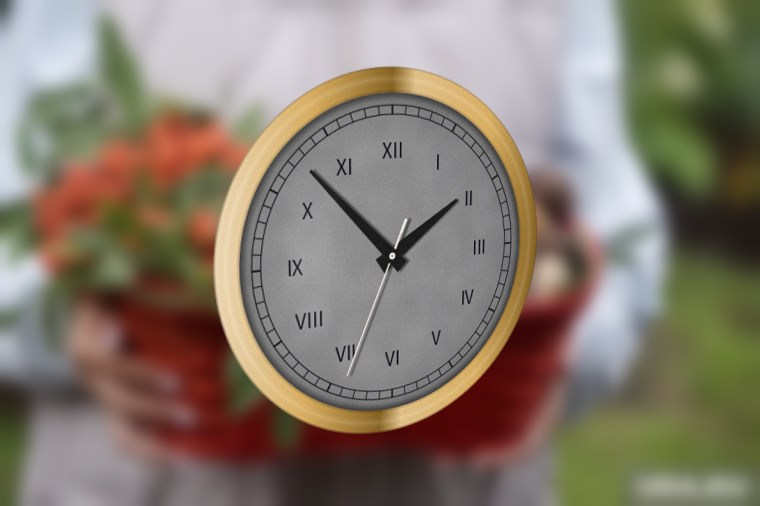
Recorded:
1,52,34
